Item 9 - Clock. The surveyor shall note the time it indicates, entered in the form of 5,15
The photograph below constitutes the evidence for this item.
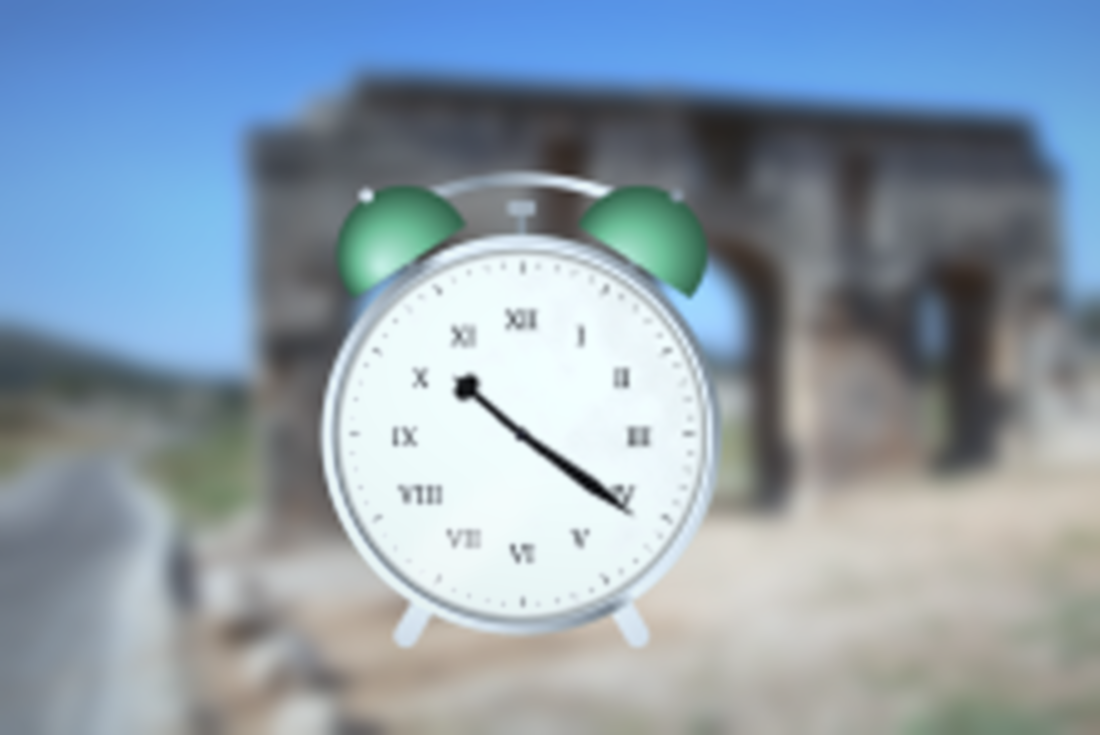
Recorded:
10,21
